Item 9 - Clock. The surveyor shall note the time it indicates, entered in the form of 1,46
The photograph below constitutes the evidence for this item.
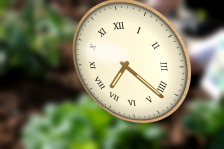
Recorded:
7,22
